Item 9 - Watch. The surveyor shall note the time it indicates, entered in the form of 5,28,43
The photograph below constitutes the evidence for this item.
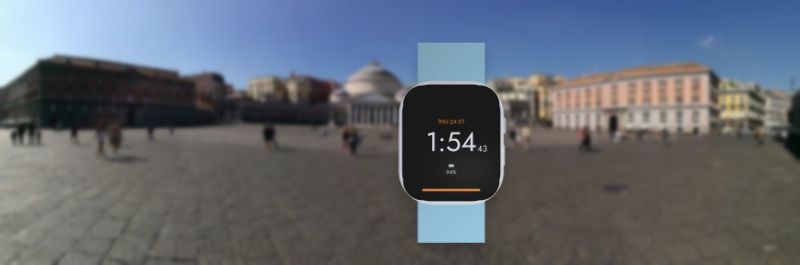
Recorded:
1,54,43
